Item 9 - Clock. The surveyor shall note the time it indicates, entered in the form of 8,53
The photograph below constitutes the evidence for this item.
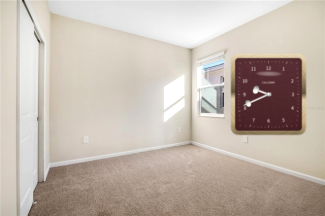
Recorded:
9,41
